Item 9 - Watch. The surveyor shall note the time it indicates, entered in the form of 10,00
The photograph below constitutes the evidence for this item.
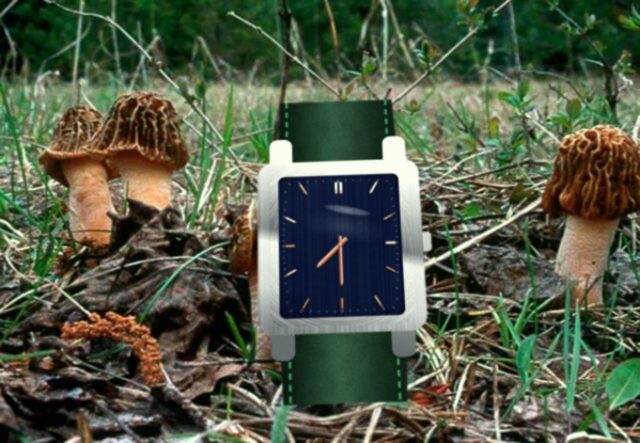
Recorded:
7,30
